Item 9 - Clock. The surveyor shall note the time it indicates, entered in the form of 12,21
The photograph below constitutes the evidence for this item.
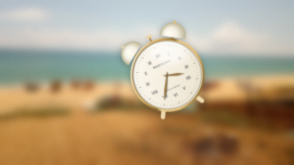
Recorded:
3,35
